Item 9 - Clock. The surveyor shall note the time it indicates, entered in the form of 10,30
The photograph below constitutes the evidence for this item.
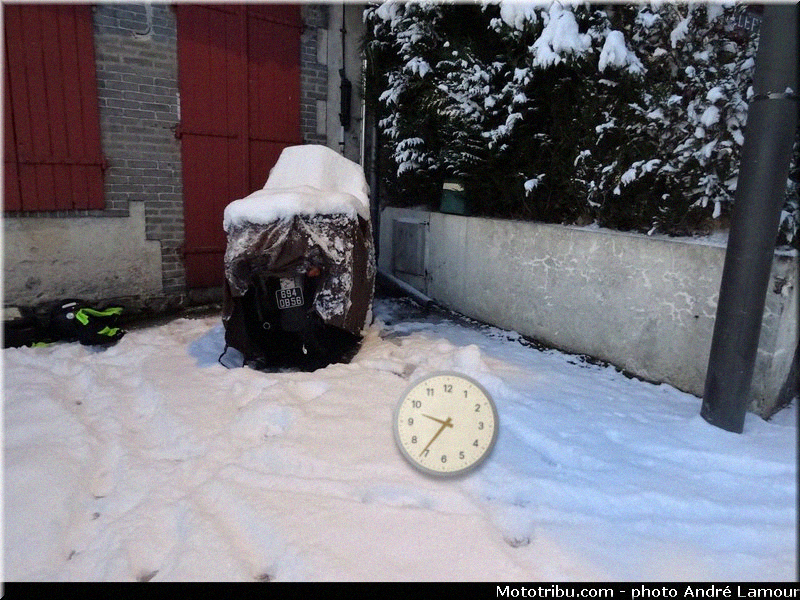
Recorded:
9,36
